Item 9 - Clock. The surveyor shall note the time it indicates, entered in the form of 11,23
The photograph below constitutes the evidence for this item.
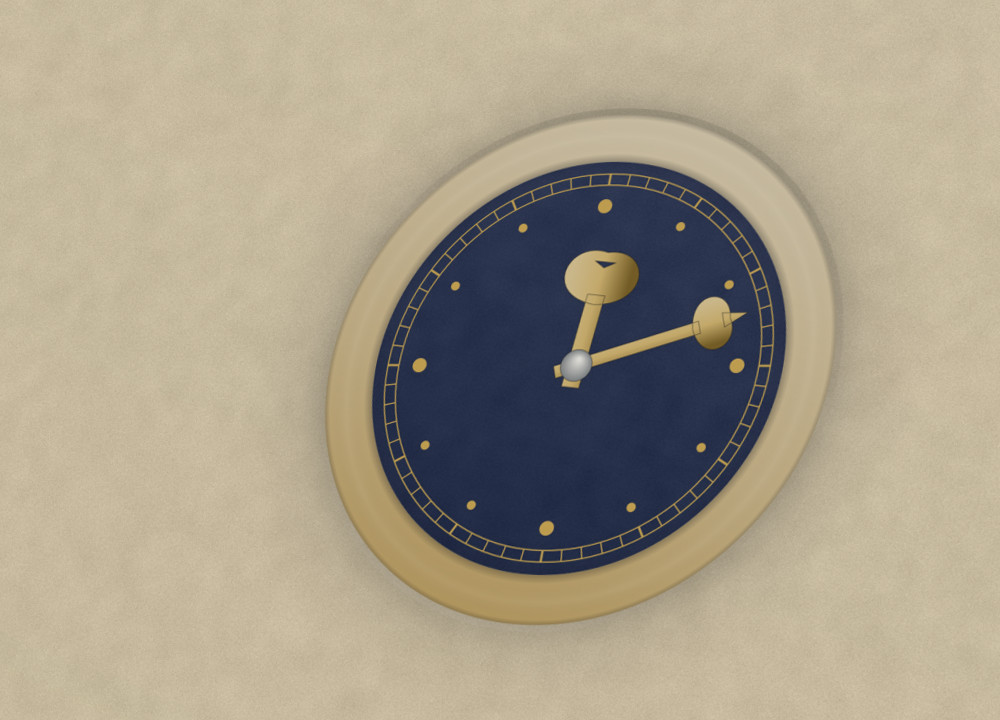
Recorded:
12,12
